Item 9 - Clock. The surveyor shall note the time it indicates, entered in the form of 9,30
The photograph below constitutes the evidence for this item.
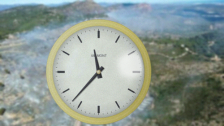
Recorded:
11,37
